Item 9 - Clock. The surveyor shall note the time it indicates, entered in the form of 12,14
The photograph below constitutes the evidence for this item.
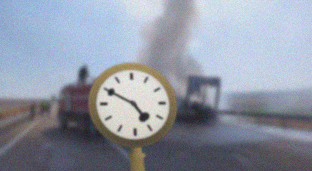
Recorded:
4,50
